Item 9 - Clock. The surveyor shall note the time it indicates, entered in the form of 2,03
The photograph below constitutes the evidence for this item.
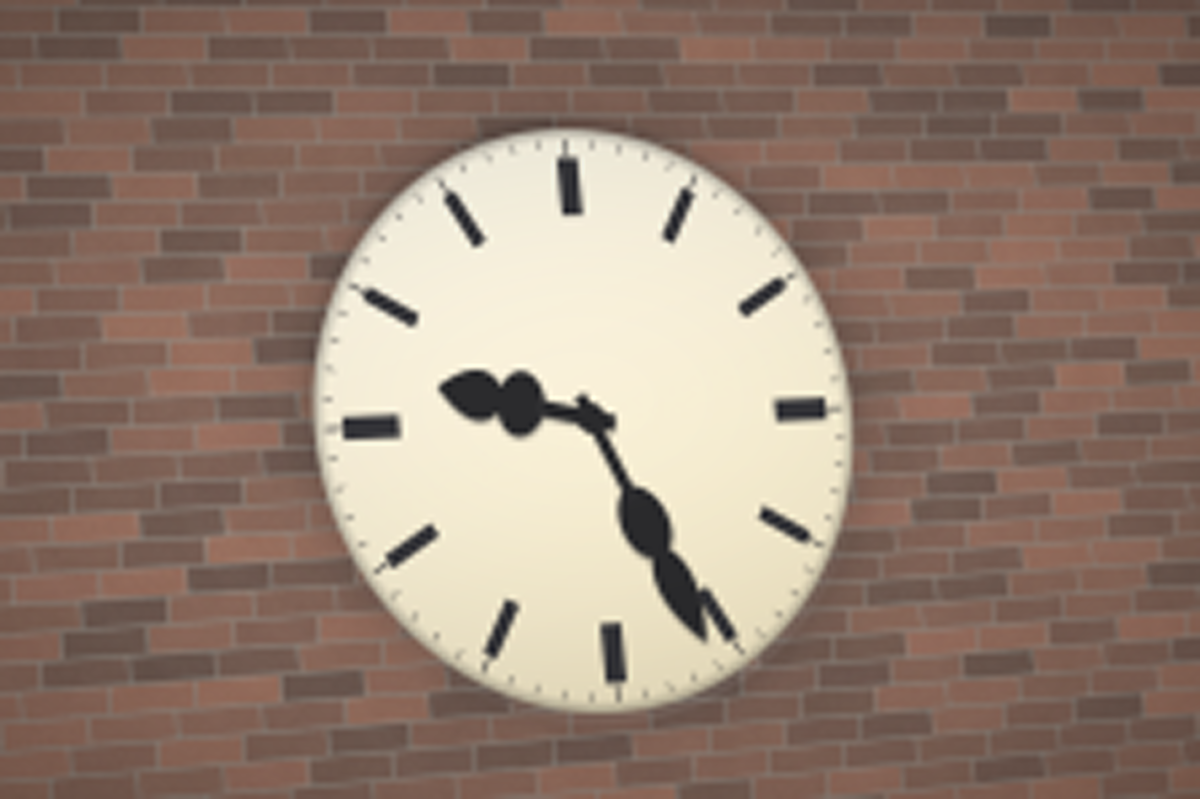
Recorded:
9,26
